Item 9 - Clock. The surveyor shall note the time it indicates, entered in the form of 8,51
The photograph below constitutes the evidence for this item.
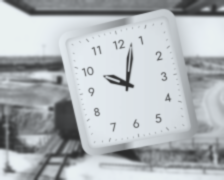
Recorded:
10,03
